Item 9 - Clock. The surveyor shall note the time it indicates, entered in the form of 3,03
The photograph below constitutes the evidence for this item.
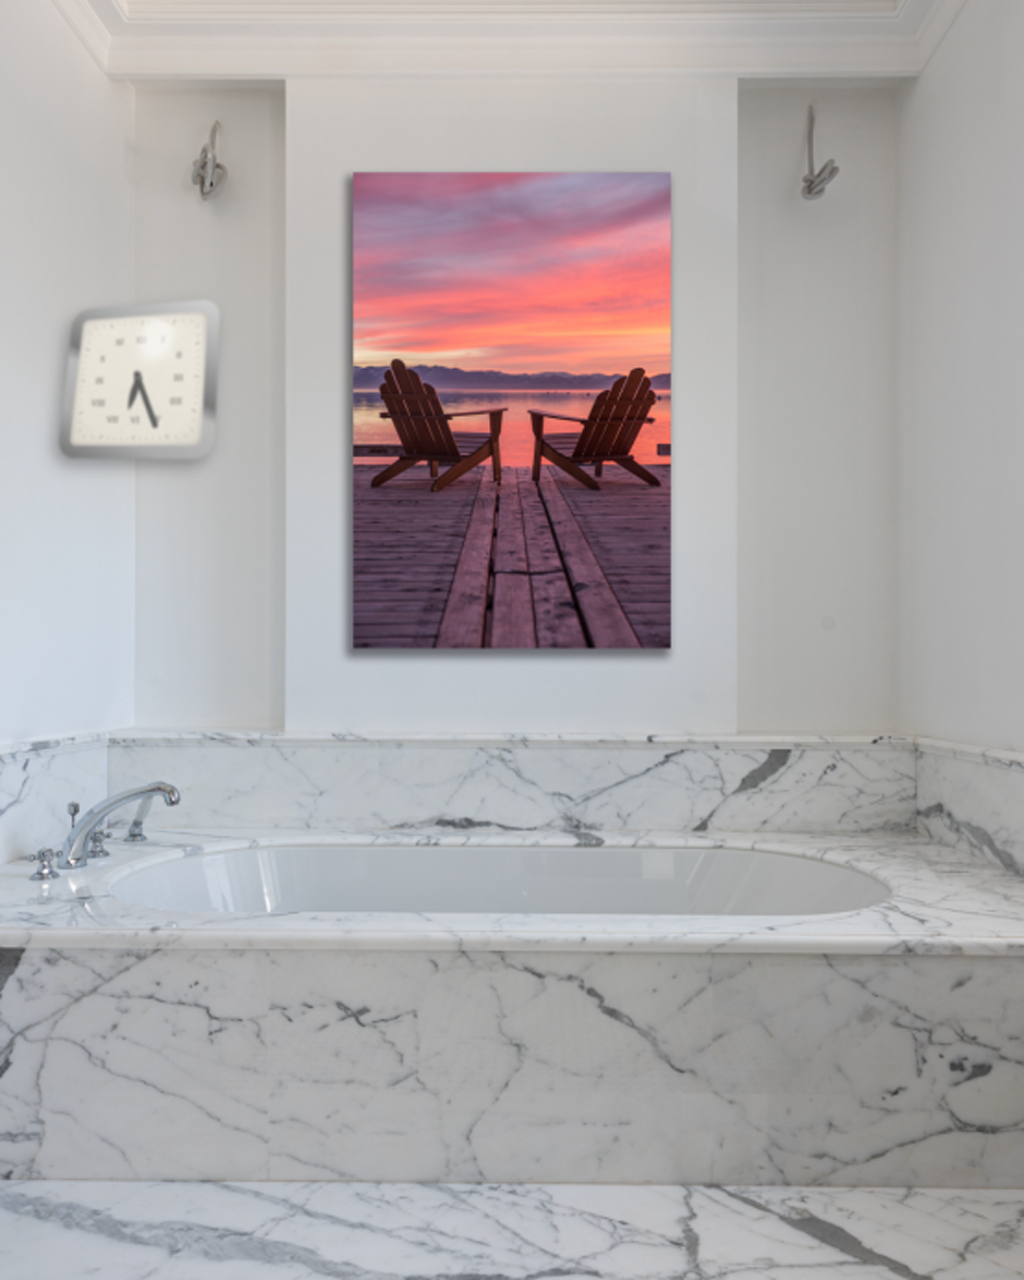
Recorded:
6,26
